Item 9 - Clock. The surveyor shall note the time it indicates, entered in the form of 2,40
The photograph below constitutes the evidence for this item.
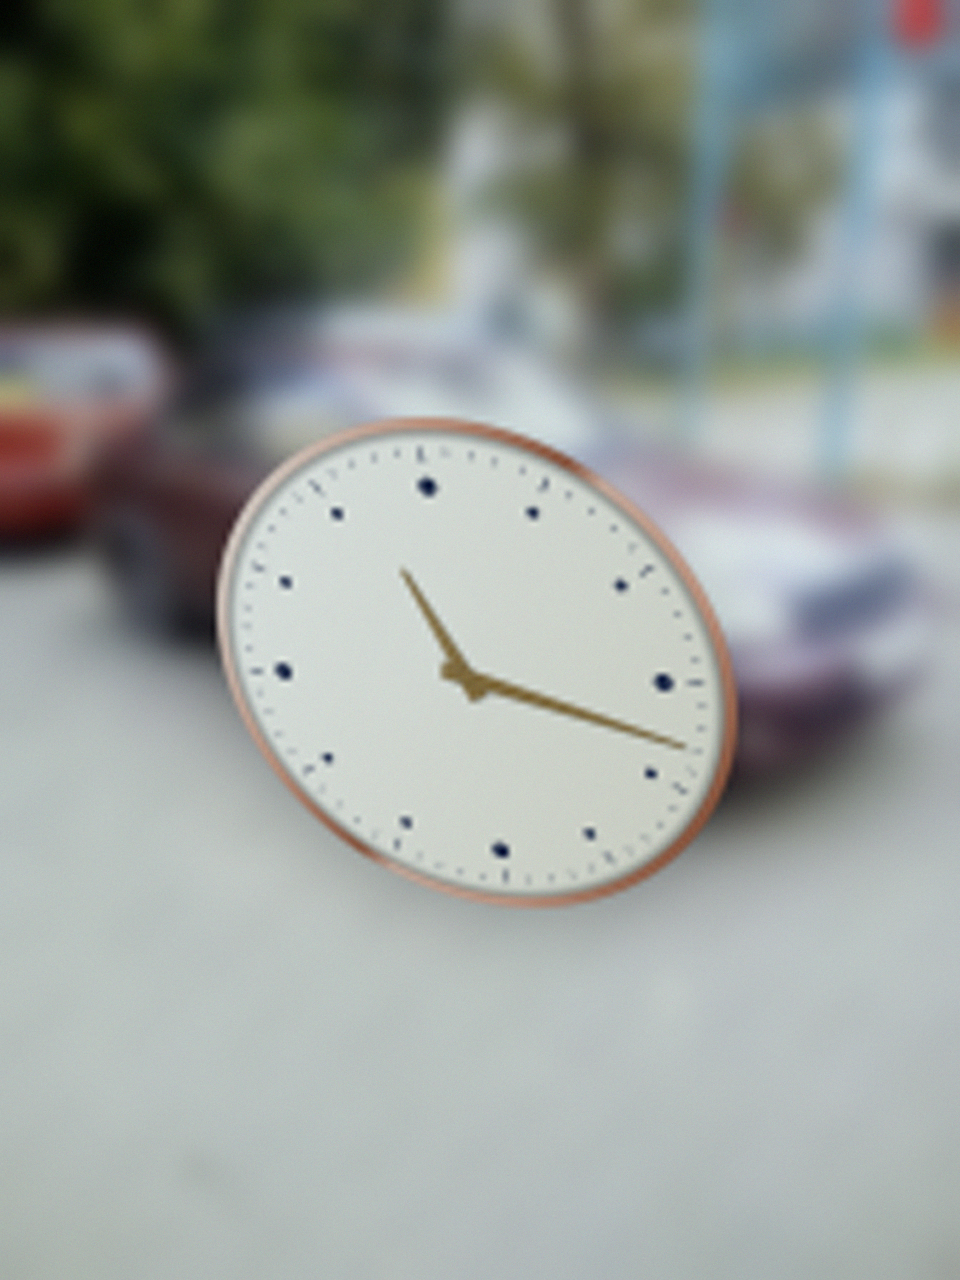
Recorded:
11,18
